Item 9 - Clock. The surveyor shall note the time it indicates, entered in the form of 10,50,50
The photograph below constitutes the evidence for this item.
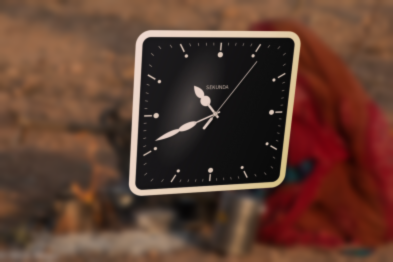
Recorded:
10,41,06
